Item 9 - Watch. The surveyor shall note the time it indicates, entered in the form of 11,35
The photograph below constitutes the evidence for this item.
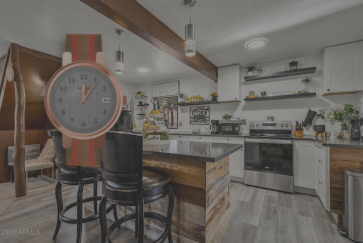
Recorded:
12,06
